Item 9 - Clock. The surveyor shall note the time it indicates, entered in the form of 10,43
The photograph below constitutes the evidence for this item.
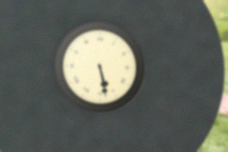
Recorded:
5,28
